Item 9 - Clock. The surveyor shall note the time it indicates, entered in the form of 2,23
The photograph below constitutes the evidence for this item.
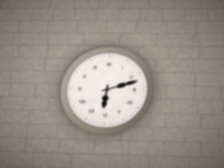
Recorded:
6,12
